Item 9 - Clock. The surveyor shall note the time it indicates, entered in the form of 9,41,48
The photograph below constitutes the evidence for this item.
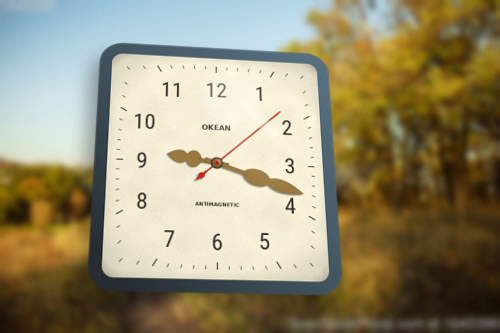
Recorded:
9,18,08
